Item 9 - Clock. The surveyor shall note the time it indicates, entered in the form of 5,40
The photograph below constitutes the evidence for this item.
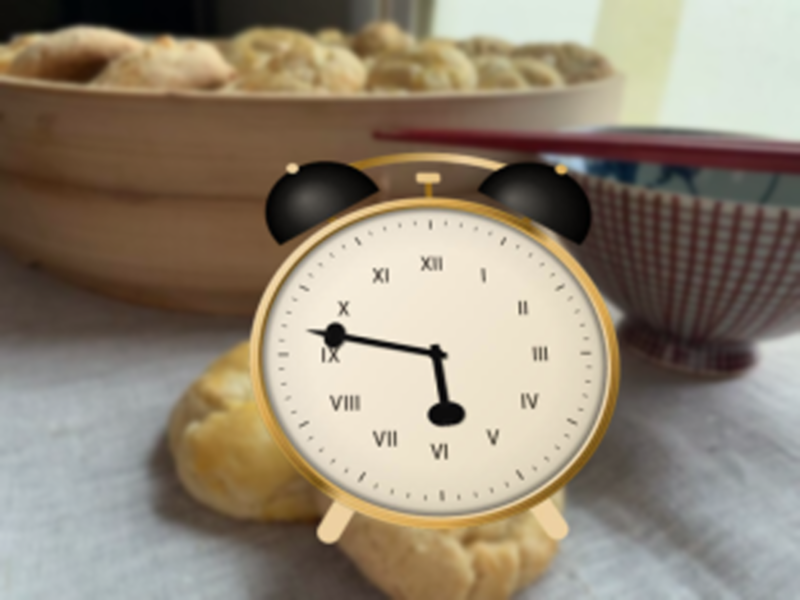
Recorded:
5,47
